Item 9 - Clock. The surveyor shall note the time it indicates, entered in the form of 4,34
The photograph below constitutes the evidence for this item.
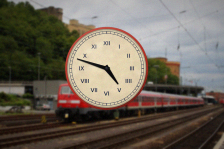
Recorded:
4,48
